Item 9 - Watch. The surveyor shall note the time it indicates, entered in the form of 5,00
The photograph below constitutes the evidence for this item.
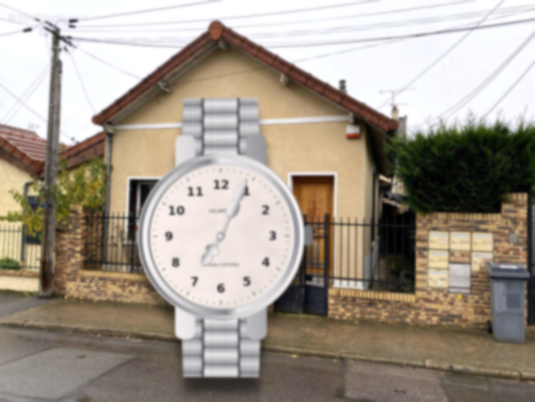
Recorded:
7,04
